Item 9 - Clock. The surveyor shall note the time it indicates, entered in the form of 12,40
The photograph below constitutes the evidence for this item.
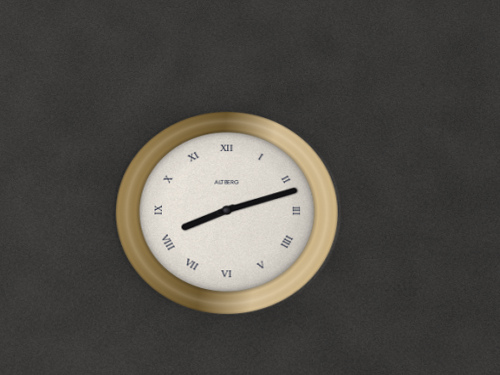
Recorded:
8,12
